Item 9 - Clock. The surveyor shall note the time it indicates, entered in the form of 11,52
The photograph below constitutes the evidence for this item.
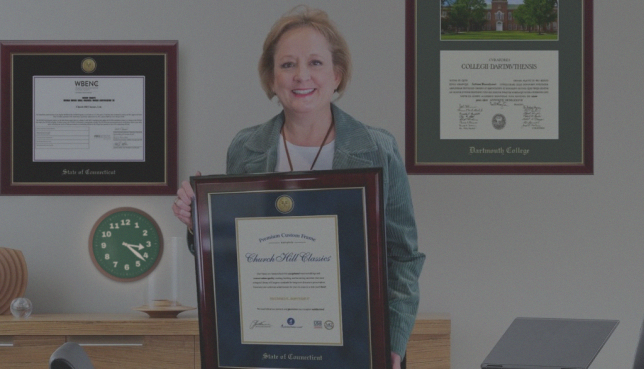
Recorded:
3,22
